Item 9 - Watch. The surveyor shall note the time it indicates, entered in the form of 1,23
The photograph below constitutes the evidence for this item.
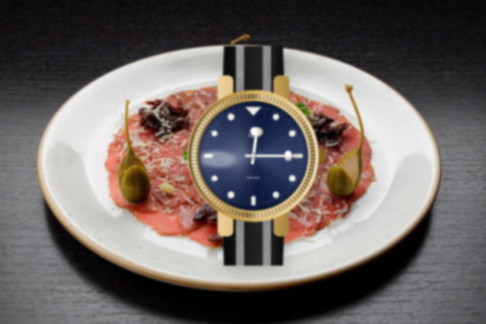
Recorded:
12,15
